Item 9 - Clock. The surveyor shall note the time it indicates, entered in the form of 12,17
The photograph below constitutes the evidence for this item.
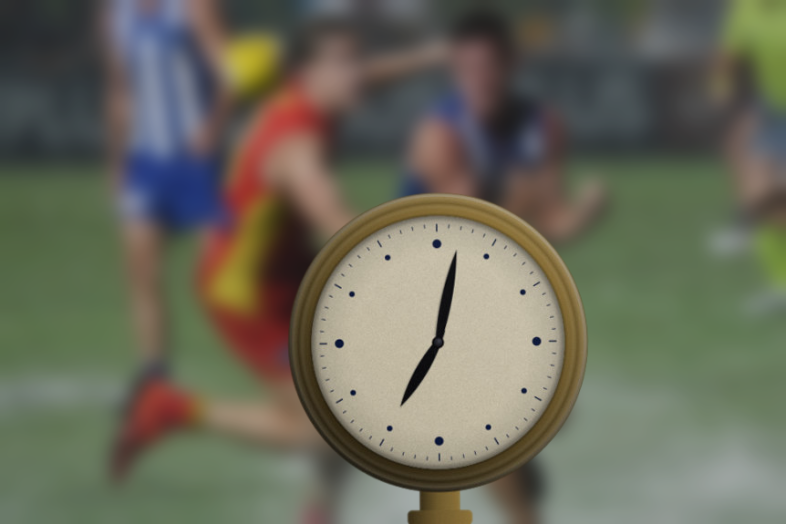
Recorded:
7,02
